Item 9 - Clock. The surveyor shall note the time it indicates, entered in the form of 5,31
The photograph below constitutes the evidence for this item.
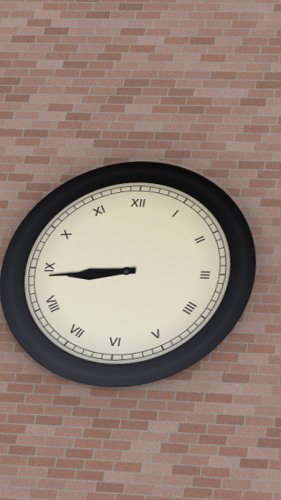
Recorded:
8,44
